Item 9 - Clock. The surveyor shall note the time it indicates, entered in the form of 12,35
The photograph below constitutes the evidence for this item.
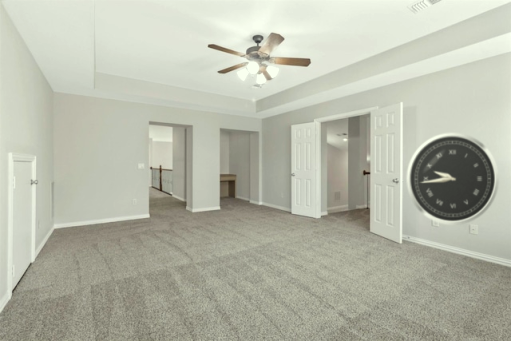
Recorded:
9,44
